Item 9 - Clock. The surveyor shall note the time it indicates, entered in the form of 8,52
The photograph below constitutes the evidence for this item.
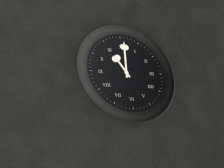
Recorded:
11,01
